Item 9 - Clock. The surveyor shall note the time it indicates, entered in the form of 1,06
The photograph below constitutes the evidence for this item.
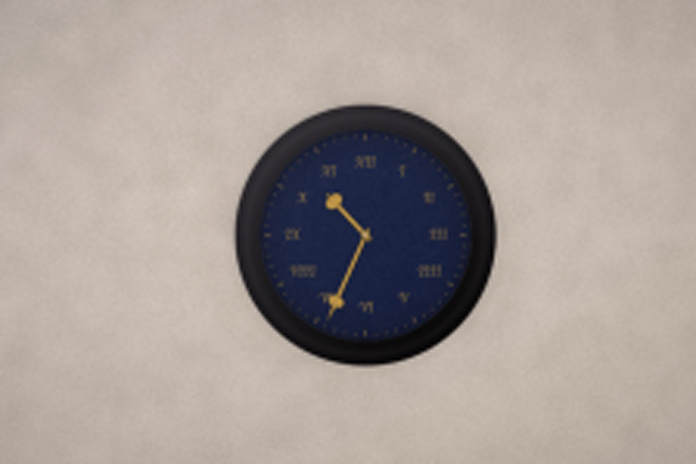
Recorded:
10,34
